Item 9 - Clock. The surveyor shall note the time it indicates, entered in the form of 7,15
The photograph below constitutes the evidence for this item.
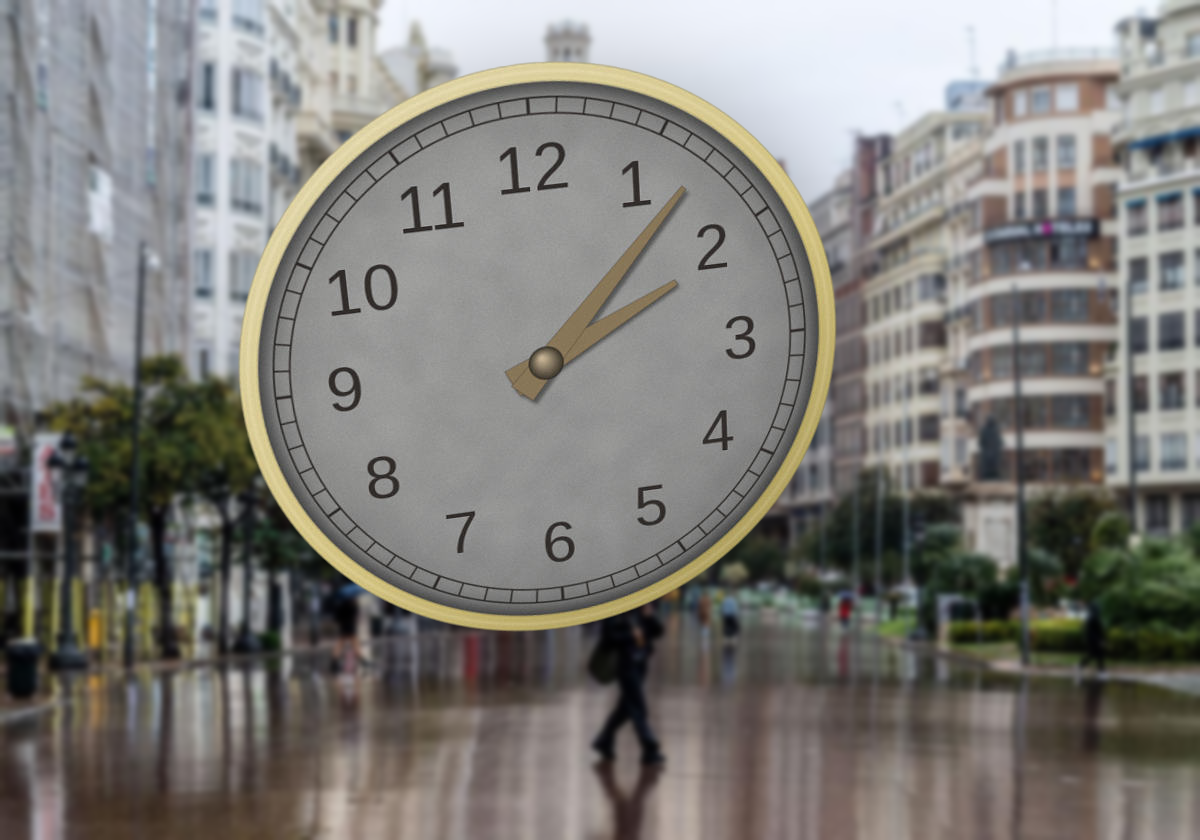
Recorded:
2,07
